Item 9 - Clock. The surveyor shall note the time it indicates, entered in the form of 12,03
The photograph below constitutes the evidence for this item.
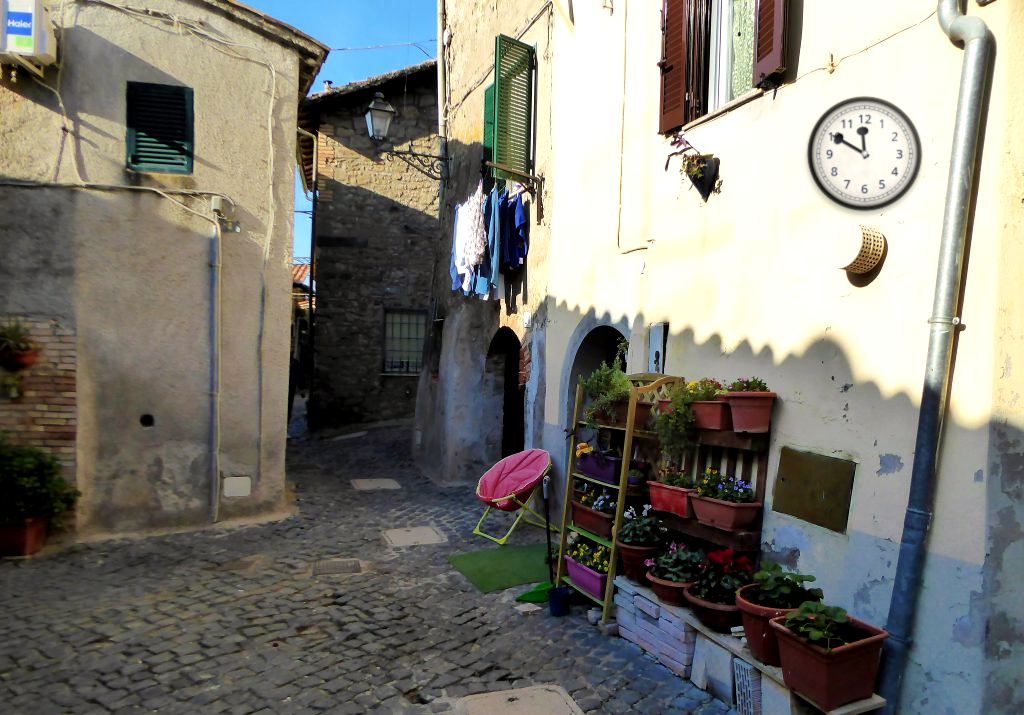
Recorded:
11,50
